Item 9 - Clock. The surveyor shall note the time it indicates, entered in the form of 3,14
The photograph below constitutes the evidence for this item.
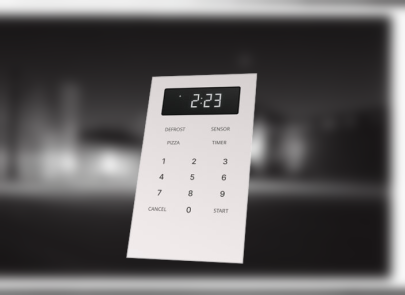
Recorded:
2,23
